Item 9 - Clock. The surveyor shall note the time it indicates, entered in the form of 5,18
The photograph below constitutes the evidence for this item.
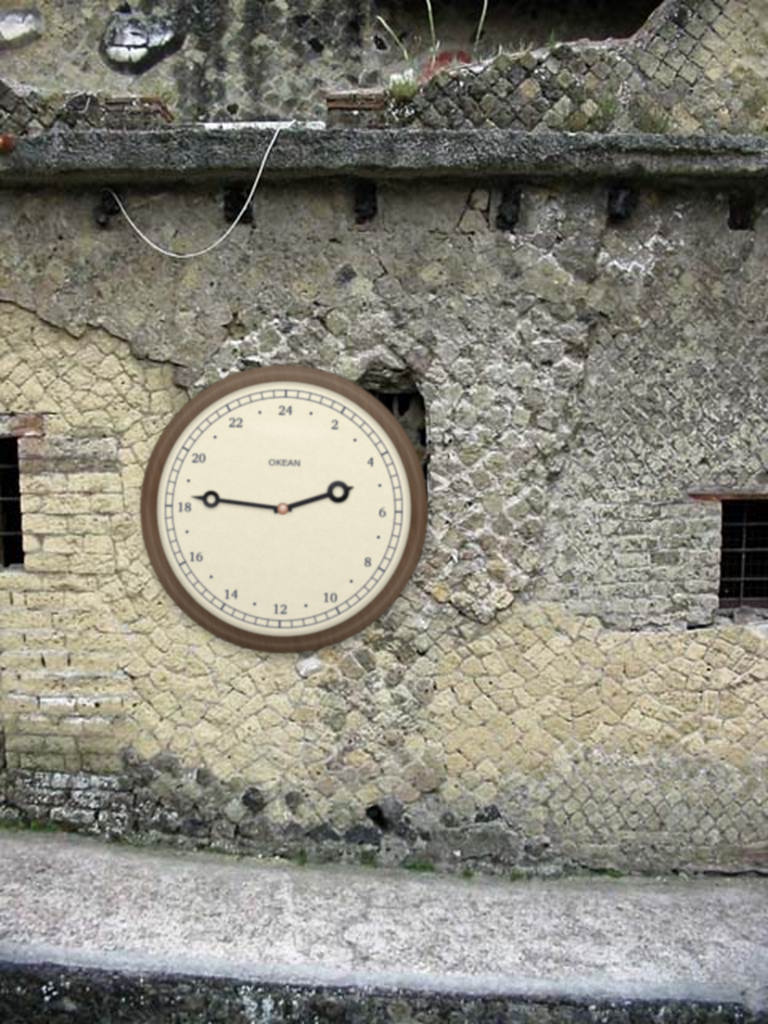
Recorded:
4,46
